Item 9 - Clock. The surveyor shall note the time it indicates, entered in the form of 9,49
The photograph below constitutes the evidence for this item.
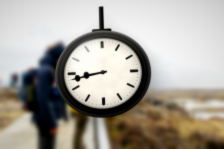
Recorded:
8,43
